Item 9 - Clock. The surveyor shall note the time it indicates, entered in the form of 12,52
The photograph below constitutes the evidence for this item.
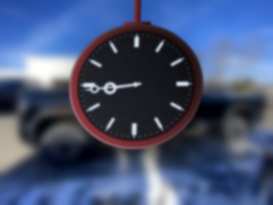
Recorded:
8,44
